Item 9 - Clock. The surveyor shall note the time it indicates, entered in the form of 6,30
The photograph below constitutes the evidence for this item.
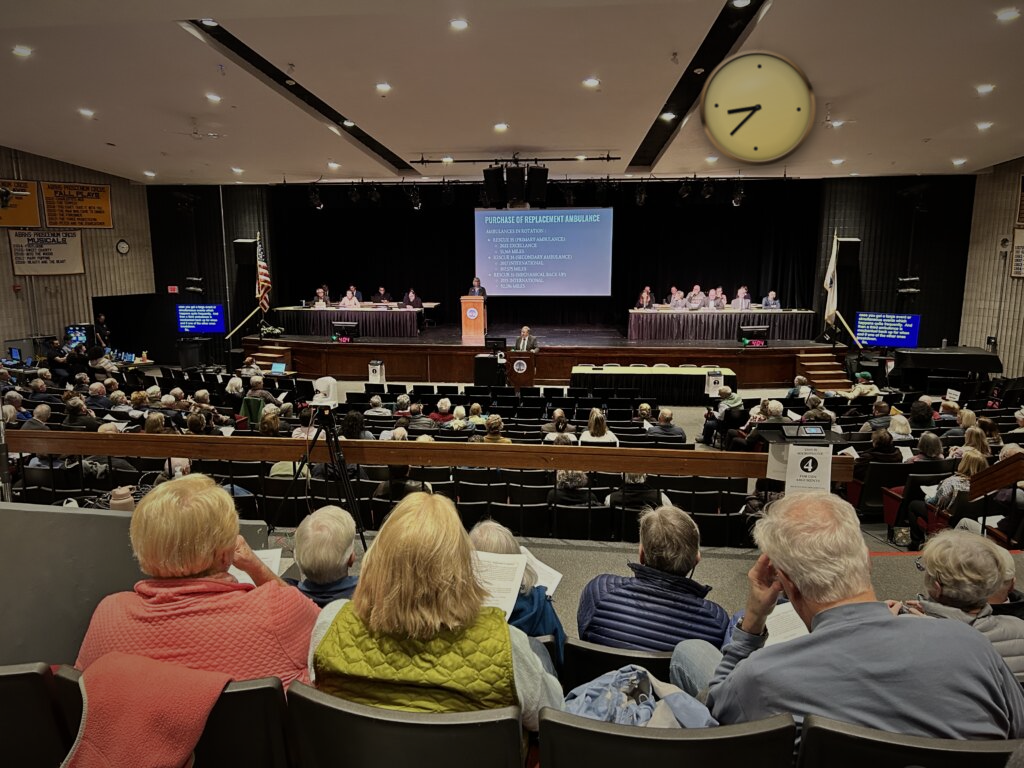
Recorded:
8,37
